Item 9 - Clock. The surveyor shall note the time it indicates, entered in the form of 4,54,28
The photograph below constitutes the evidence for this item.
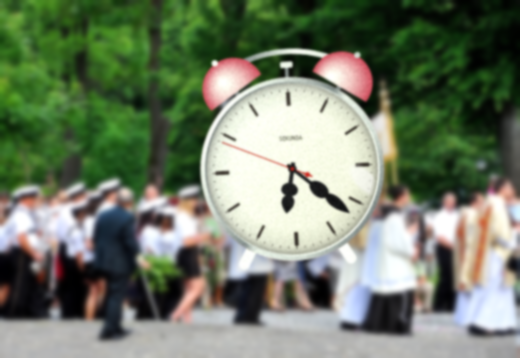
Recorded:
6,21,49
